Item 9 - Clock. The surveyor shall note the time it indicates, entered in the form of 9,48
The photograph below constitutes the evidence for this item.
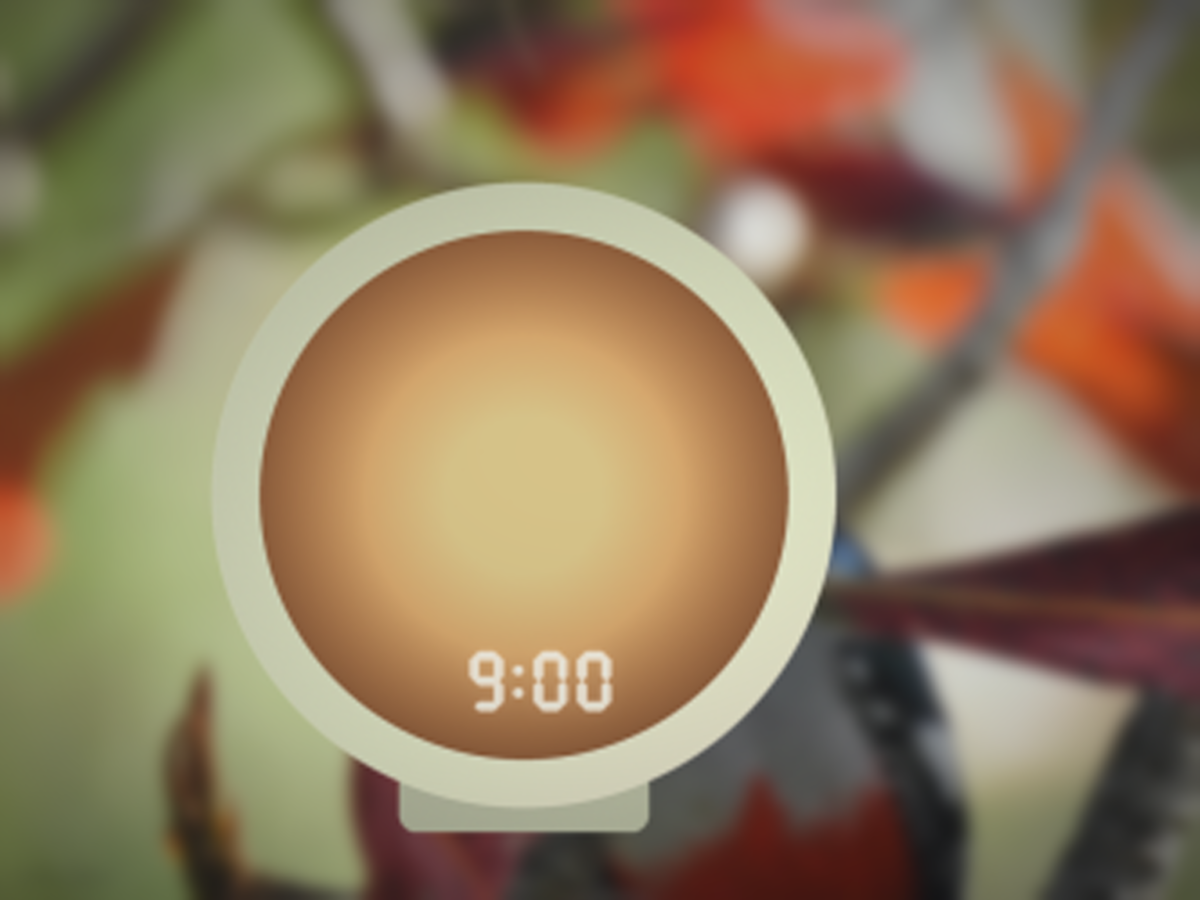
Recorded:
9,00
